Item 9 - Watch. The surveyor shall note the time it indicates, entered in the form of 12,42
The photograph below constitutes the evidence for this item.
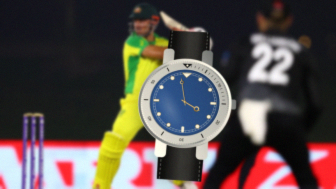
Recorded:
3,58
